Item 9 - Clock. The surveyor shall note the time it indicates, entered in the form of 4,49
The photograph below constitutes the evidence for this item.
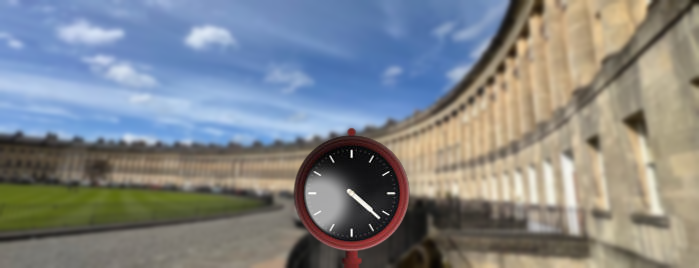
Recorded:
4,22
